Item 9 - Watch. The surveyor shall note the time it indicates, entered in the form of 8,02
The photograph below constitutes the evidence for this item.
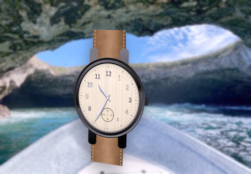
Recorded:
10,35
